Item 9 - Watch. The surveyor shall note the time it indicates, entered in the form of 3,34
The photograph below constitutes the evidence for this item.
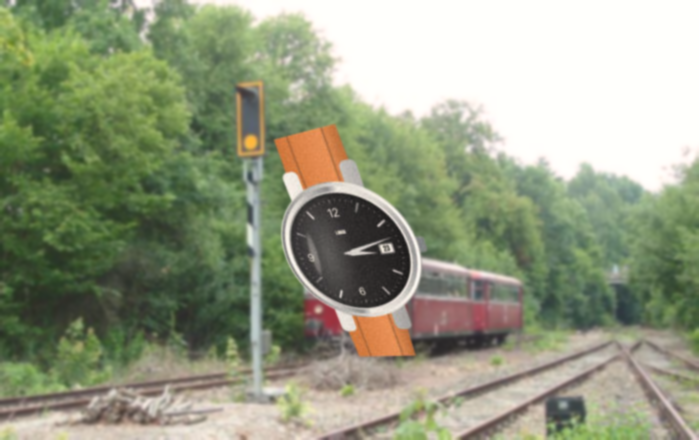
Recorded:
3,13
